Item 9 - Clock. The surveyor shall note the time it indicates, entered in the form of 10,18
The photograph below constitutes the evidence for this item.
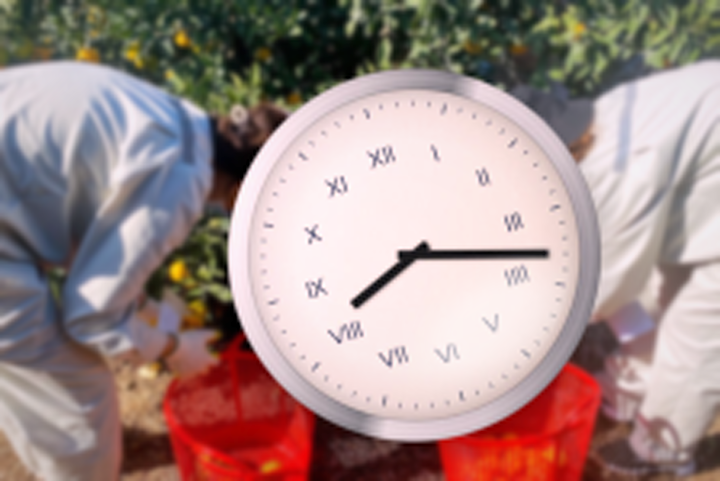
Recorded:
8,18
